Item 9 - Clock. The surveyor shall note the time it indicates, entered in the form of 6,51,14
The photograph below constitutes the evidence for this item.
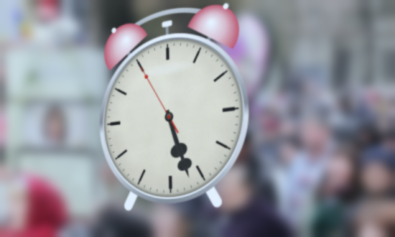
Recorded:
5,26,55
